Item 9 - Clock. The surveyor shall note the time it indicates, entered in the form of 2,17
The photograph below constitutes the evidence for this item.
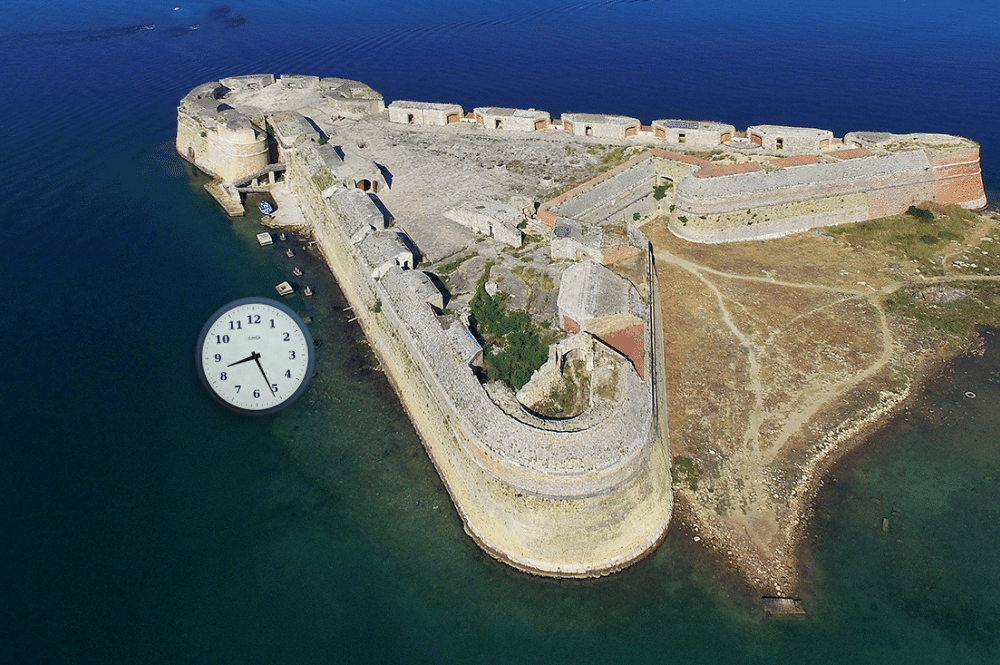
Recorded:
8,26
